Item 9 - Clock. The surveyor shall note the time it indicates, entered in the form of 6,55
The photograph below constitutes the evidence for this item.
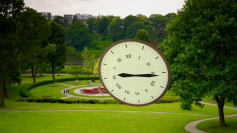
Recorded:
9,16
